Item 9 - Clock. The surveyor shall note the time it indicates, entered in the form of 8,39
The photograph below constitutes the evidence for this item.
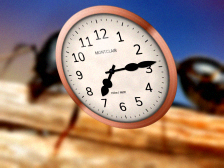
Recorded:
7,14
